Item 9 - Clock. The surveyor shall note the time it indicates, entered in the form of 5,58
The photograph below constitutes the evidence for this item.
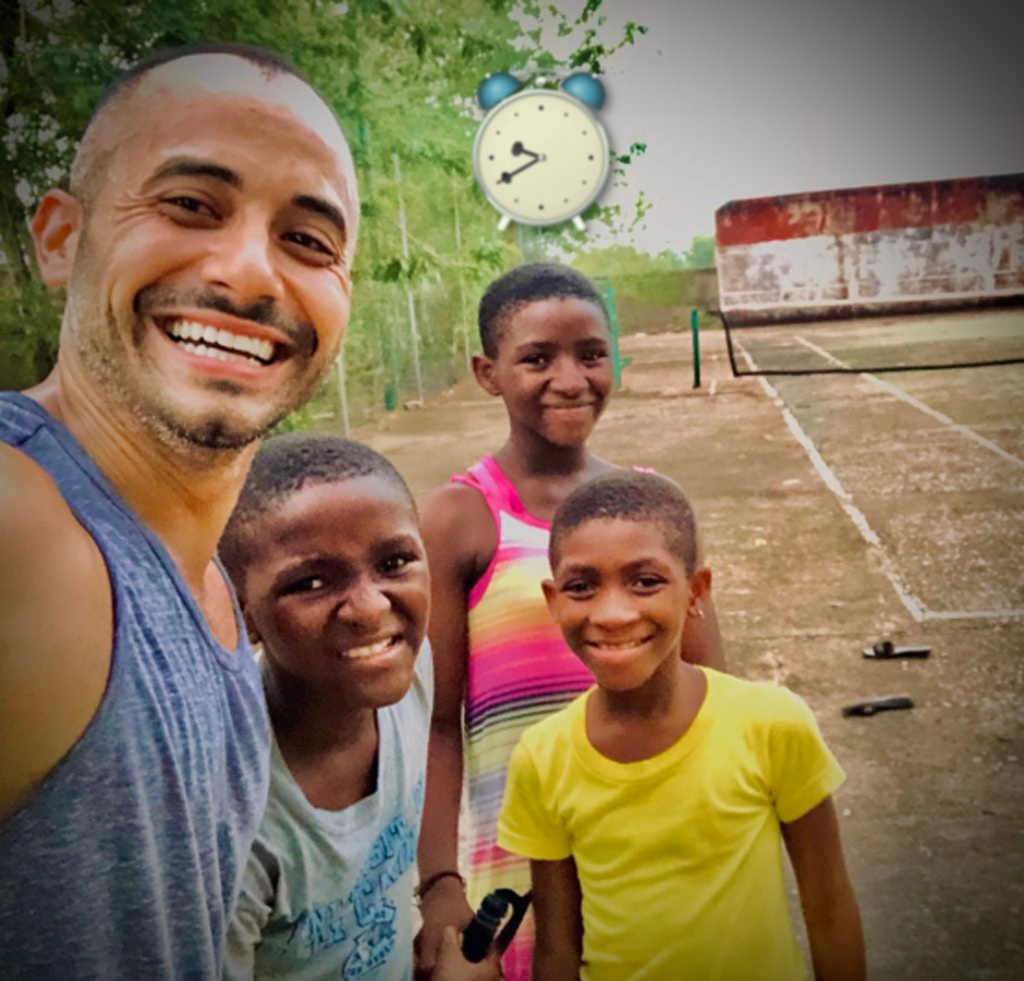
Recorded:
9,40
